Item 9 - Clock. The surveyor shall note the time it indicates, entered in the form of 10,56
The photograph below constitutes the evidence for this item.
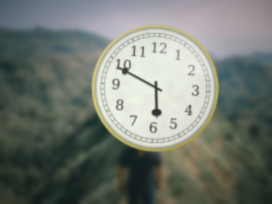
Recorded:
5,49
